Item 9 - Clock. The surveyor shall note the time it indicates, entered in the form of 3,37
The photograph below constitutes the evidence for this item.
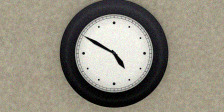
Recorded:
4,50
